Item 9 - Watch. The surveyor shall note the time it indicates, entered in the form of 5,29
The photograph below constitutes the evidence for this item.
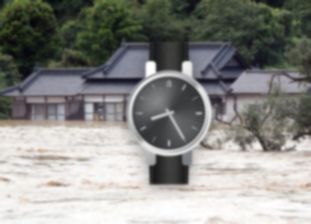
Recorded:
8,25
